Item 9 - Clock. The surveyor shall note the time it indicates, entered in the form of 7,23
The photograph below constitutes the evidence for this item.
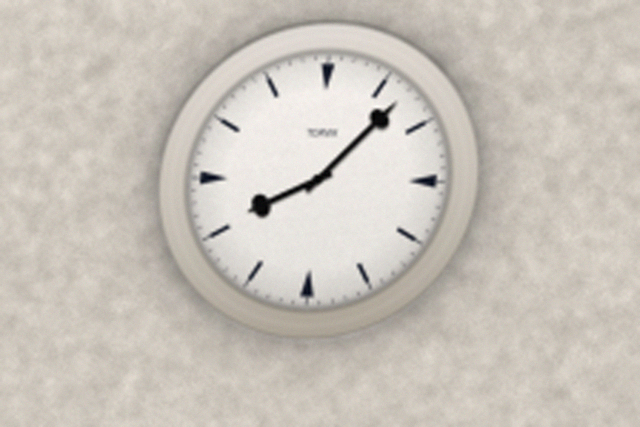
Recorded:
8,07
